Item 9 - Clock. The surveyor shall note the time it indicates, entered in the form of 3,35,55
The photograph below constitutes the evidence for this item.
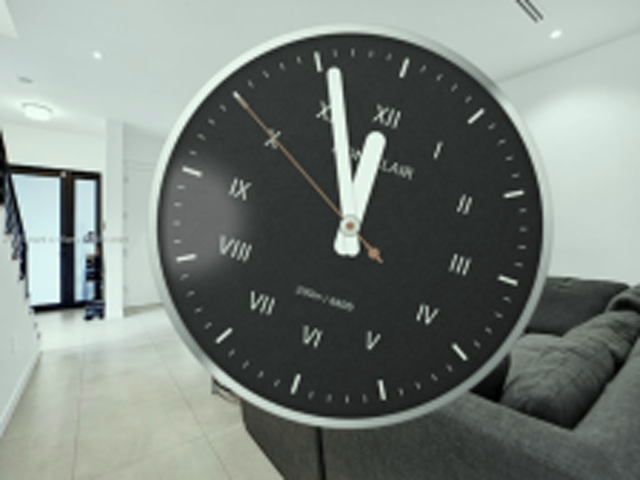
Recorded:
11,55,50
